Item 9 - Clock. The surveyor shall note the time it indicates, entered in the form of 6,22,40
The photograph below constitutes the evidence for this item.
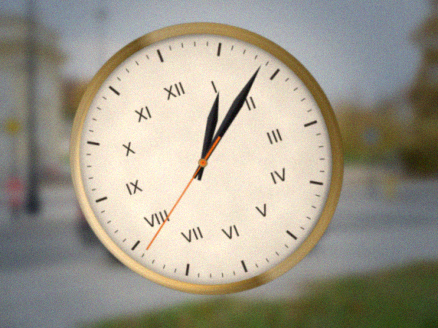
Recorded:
1,08,39
